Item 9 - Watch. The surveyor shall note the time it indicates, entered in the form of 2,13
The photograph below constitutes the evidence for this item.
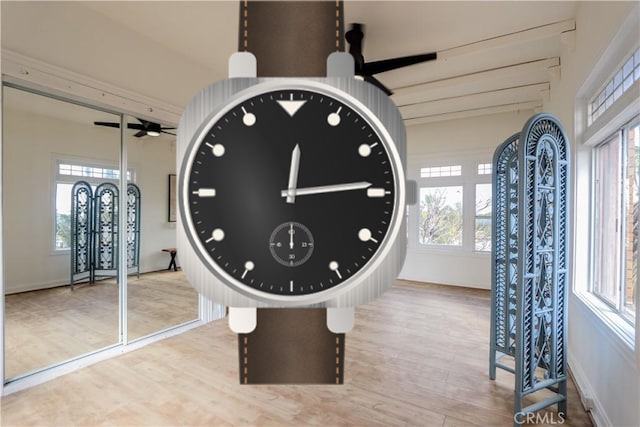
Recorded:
12,14
